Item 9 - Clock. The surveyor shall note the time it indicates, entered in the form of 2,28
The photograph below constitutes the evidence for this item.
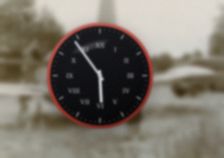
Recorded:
5,54
